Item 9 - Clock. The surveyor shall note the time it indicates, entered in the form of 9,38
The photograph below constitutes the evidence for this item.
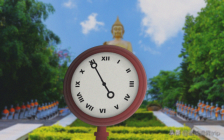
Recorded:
4,55
